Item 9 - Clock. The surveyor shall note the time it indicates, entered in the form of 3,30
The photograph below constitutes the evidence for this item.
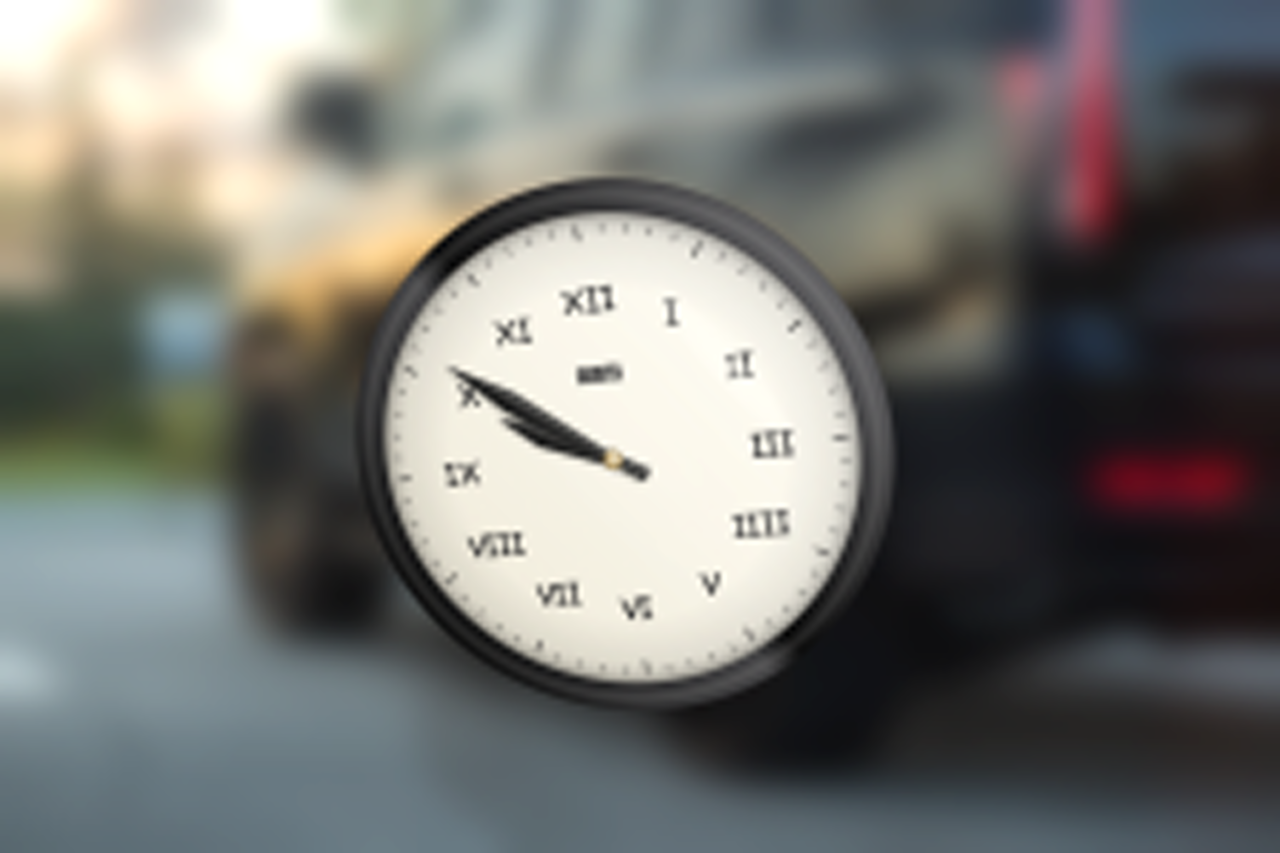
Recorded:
9,51
